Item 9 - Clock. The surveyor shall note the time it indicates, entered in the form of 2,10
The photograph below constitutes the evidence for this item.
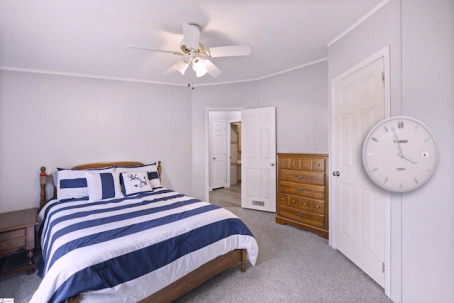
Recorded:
3,57
